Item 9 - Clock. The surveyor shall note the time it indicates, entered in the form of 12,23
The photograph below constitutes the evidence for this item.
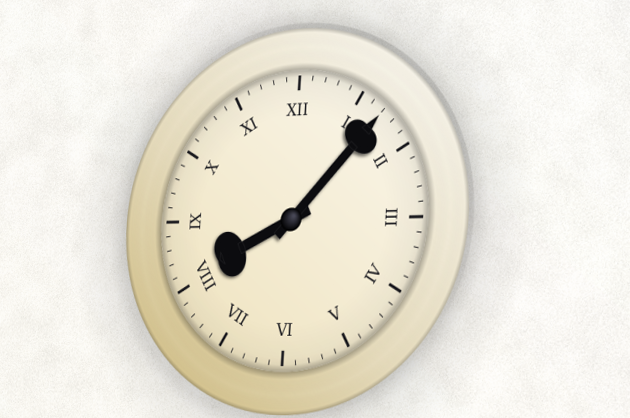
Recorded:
8,07
